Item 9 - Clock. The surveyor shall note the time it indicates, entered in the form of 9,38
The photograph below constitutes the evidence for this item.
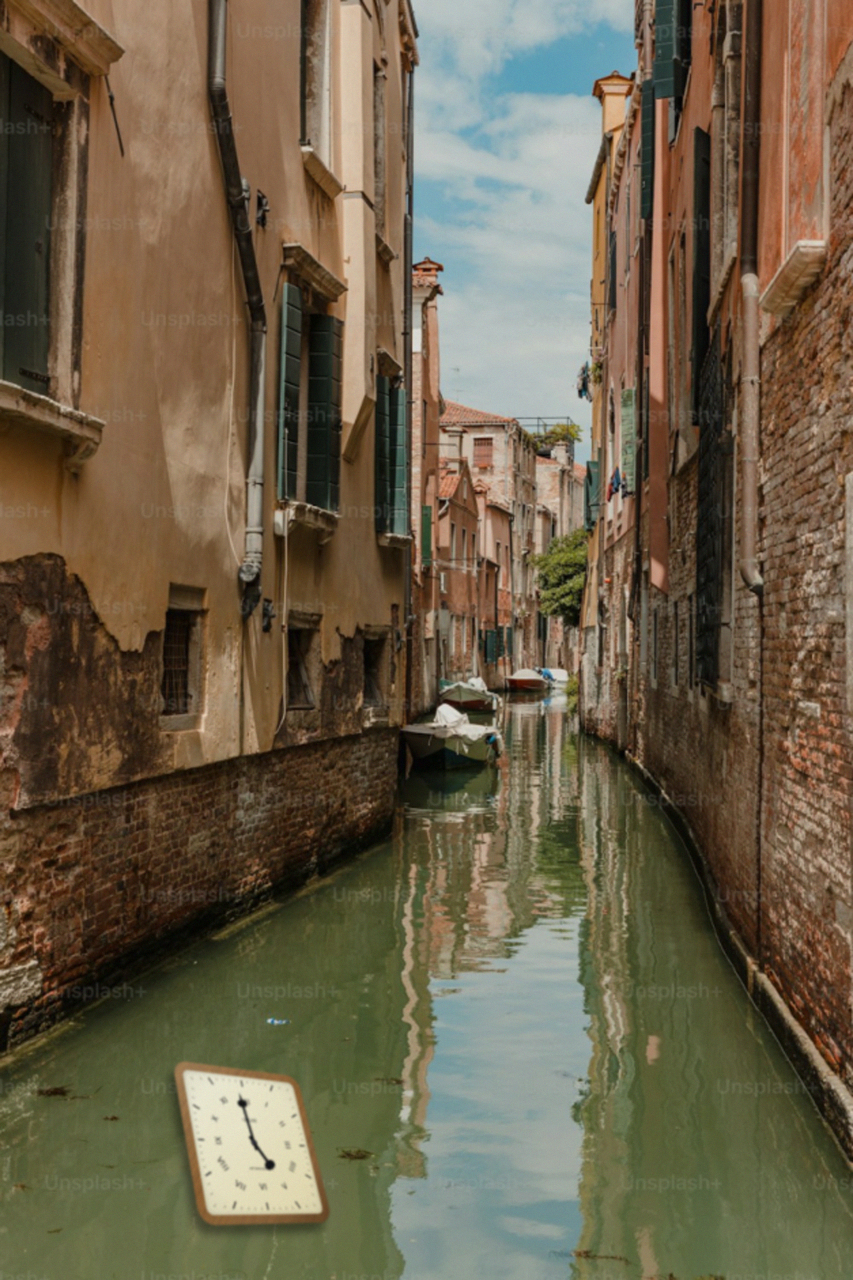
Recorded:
4,59
